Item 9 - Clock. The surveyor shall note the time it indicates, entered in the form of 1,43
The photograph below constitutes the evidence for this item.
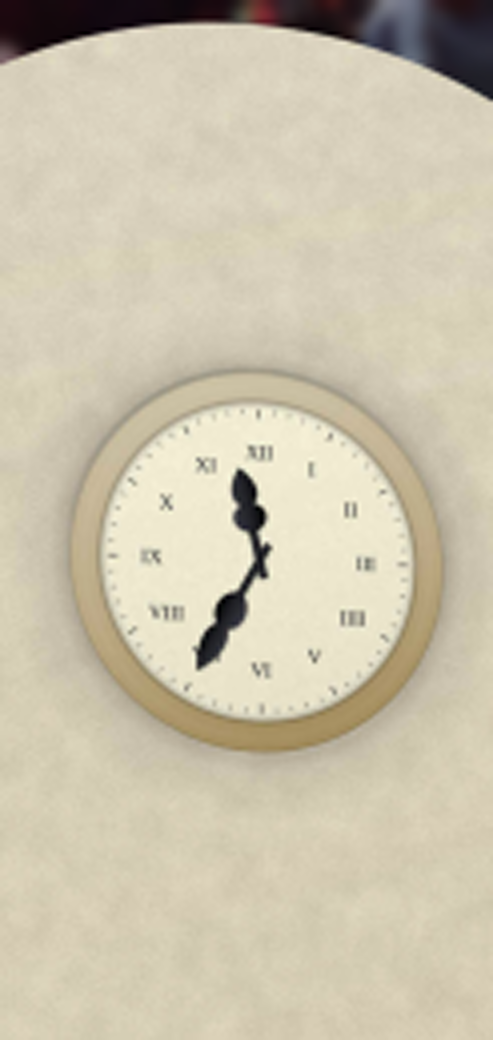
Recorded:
11,35
